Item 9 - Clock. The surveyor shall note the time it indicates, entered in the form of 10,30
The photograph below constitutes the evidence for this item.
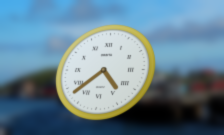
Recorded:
4,38
